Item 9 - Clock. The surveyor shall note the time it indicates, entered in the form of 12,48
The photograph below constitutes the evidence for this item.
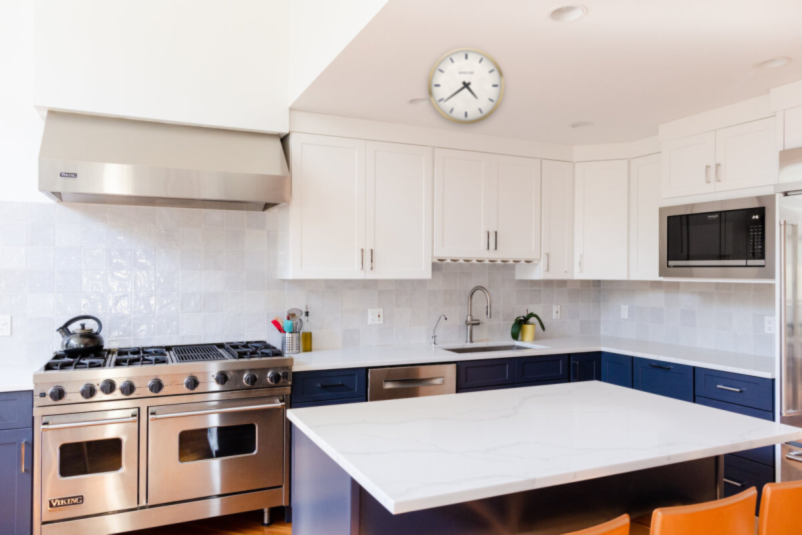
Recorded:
4,39
